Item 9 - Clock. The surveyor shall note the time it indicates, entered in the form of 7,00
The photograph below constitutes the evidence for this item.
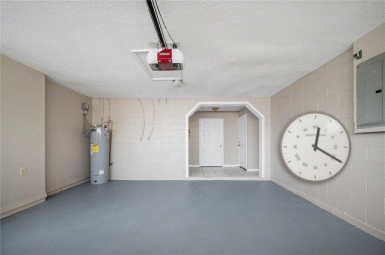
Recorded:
12,20
